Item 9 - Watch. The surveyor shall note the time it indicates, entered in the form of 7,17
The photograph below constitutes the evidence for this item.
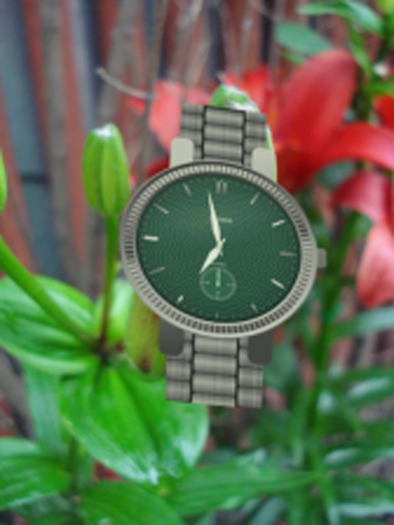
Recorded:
6,58
